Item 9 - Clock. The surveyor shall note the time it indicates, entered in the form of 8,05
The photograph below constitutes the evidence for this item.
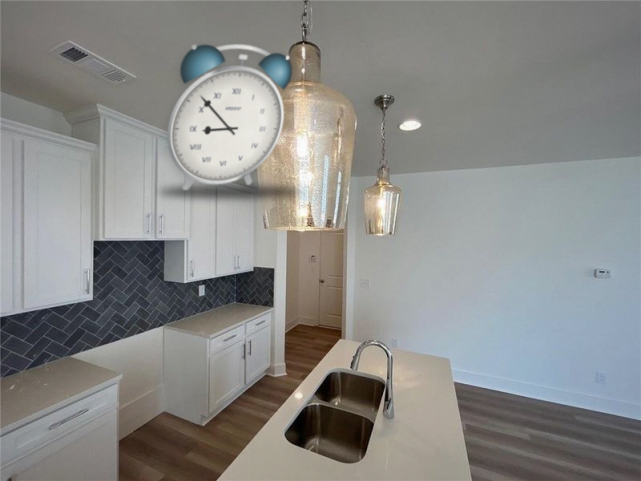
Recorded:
8,52
